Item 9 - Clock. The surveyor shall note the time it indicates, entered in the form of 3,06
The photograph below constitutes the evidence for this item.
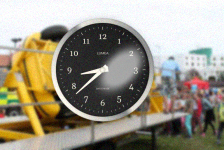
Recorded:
8,38
